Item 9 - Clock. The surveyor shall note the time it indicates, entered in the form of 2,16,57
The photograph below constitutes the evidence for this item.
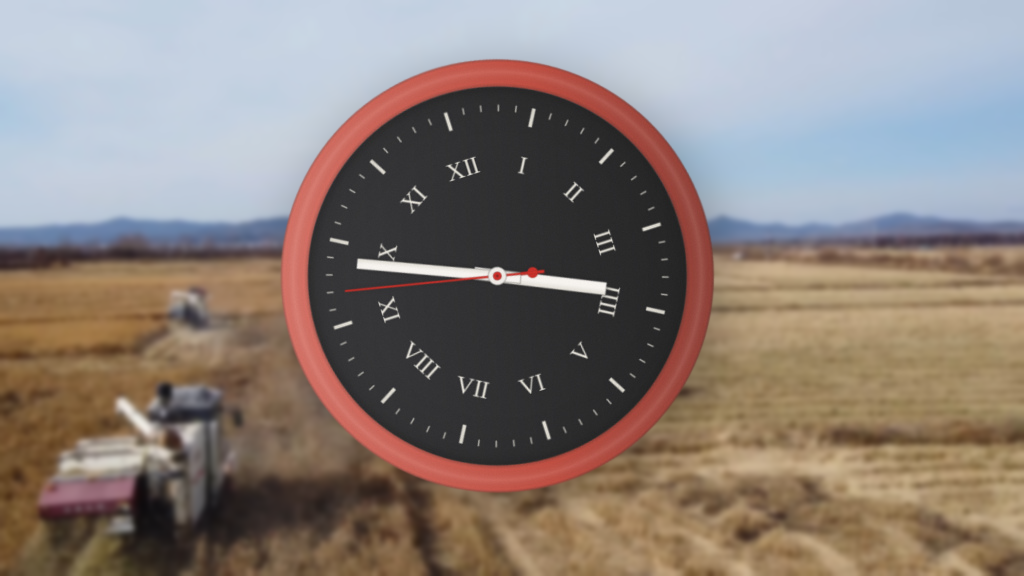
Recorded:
3,48,47
